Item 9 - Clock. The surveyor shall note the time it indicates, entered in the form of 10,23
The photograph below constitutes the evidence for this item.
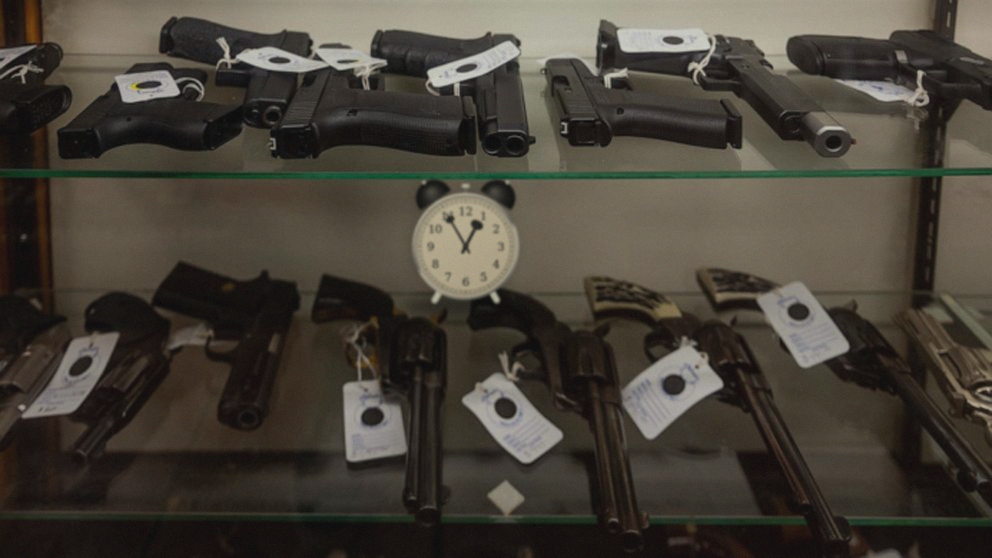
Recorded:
12,55
